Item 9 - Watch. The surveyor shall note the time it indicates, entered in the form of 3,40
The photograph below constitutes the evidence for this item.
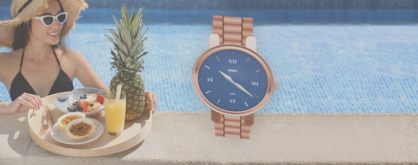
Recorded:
10,21
